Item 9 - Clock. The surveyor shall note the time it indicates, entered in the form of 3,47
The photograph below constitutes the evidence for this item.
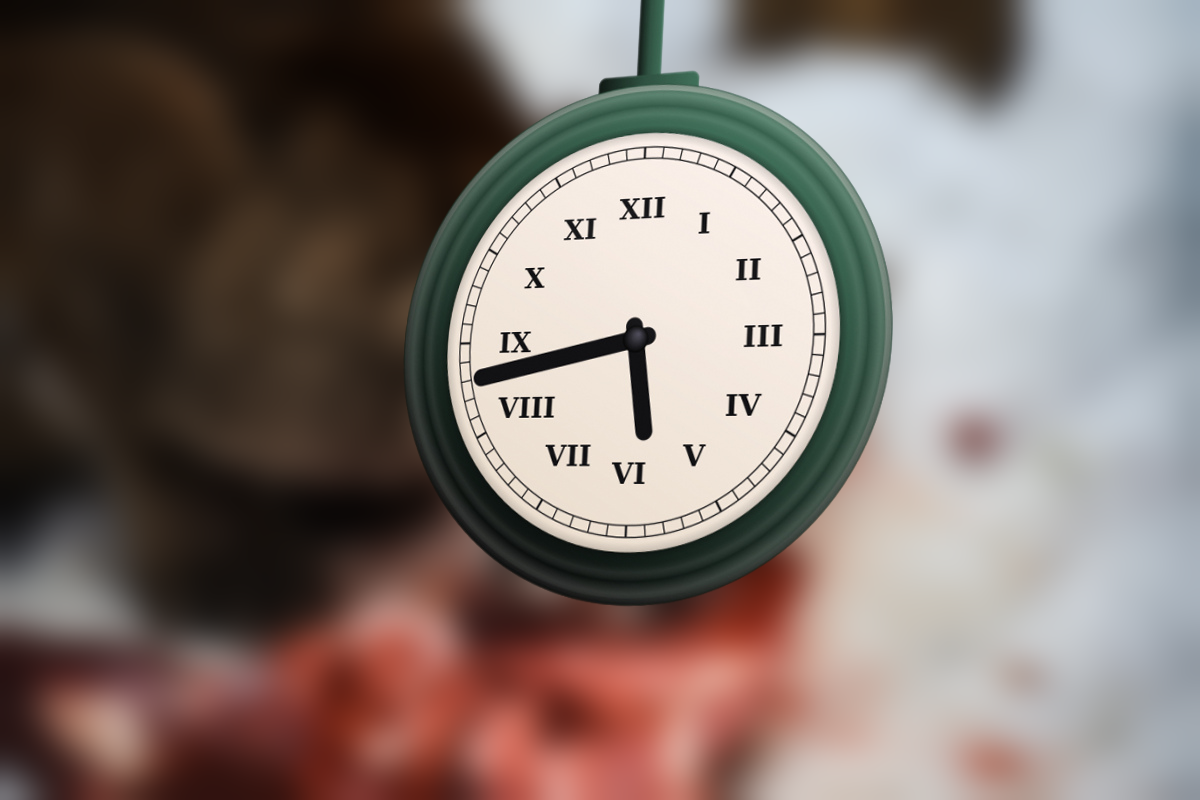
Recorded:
5,43
